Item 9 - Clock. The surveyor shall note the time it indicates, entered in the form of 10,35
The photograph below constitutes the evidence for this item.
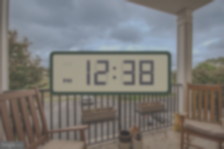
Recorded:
12,38
